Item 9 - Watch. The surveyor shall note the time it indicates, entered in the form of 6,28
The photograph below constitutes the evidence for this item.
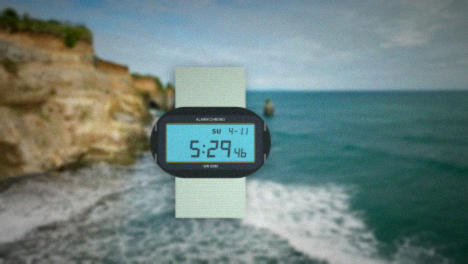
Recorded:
5,29
